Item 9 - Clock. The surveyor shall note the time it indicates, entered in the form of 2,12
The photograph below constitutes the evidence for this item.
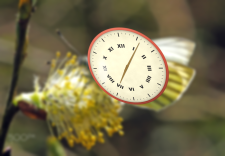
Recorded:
7,06
